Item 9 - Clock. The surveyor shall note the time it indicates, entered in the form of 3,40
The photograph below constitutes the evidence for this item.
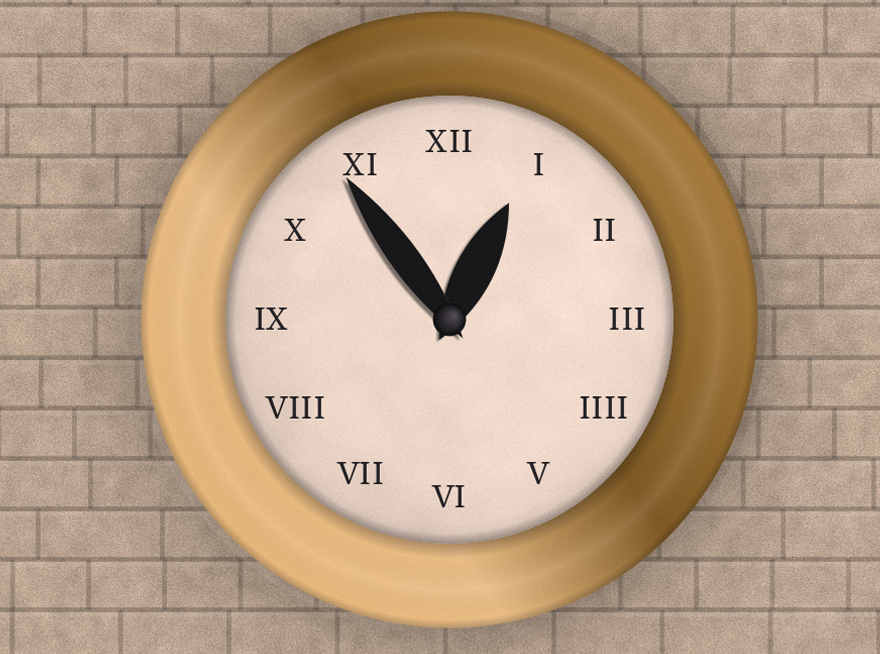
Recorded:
12,54
